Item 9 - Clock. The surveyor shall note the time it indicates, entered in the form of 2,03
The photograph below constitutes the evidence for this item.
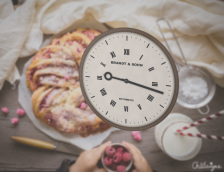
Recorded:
9,17
